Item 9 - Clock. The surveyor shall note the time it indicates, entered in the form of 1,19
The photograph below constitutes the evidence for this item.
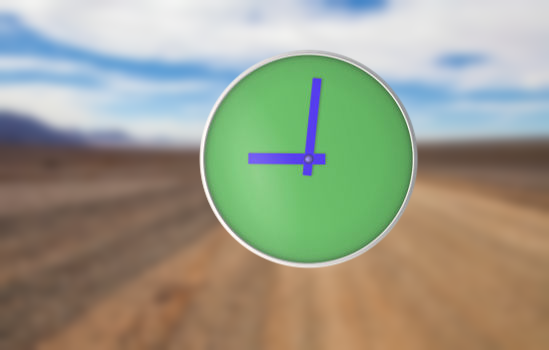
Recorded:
9,01
